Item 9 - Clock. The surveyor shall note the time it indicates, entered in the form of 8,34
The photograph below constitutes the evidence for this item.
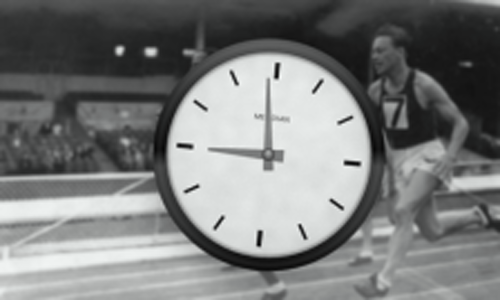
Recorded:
8,59
